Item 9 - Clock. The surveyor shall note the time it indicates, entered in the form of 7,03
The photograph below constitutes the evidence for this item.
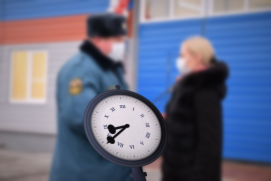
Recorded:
8,39
